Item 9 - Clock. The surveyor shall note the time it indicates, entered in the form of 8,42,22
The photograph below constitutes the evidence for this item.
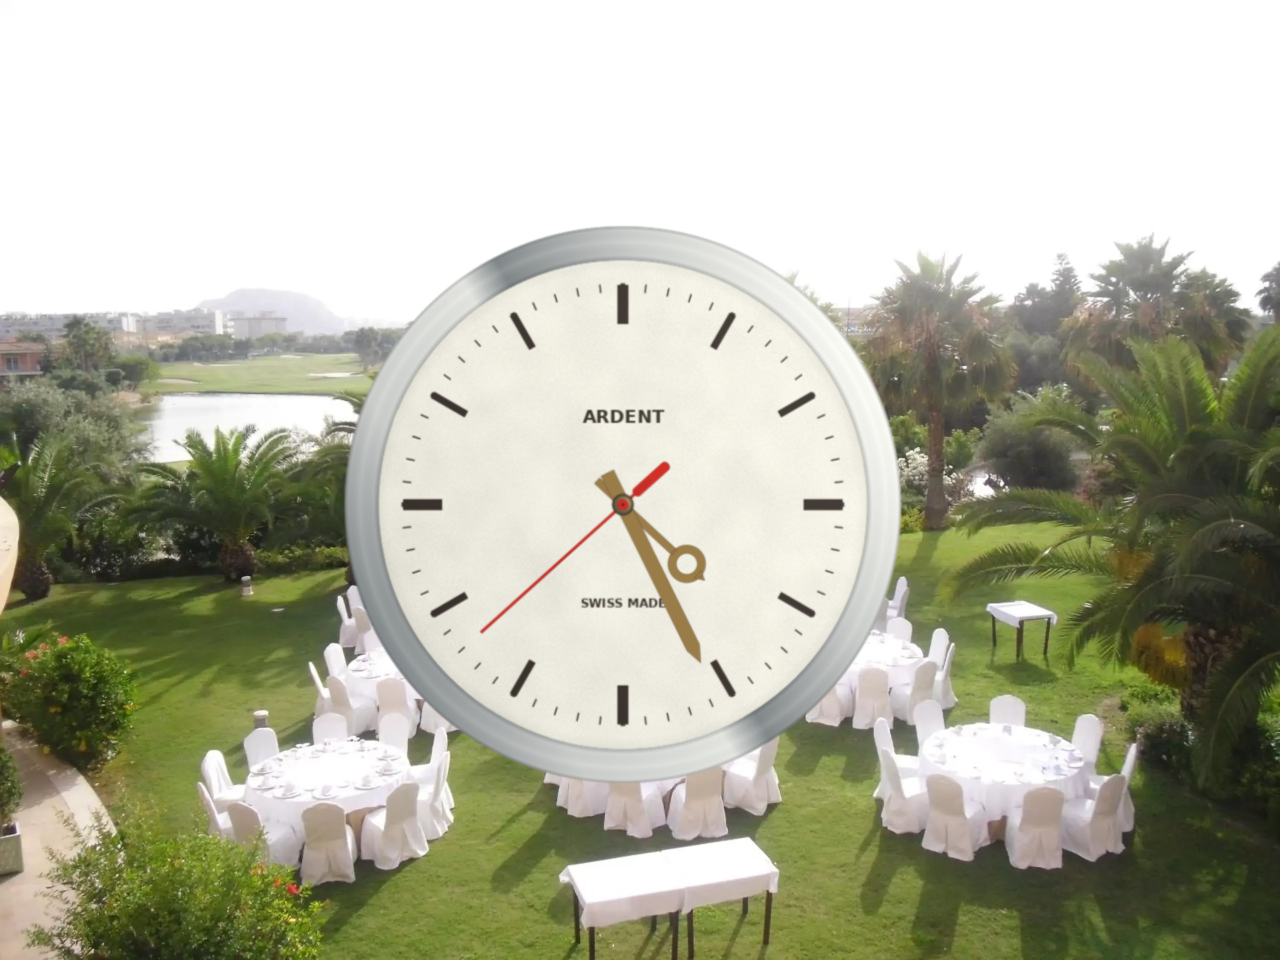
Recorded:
4,25,38
